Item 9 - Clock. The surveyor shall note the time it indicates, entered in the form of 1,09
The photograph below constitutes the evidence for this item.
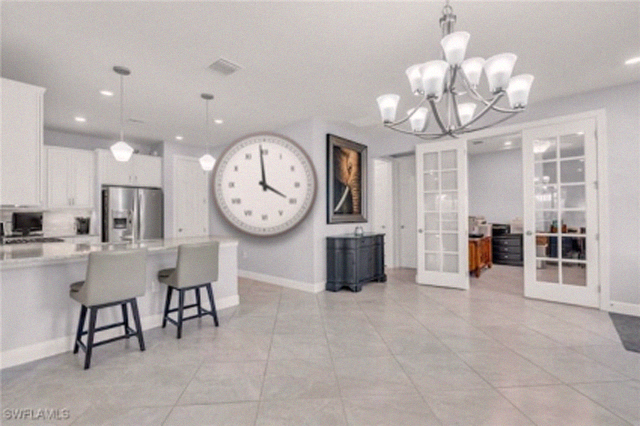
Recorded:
3,59
